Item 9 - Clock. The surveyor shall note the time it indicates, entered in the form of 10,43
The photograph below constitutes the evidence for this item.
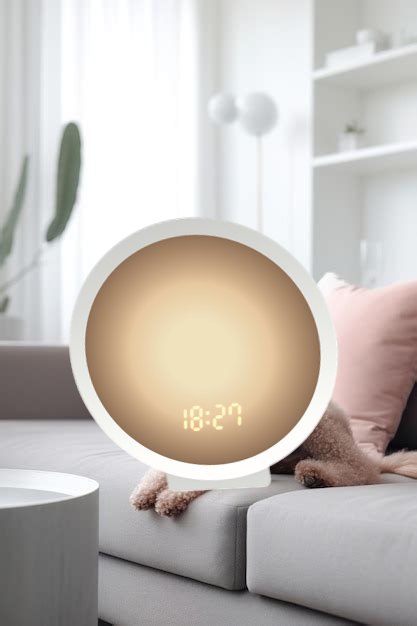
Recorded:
18,27
